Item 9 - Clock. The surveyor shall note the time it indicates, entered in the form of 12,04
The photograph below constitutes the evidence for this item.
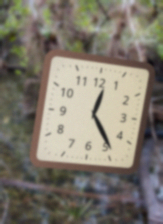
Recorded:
12,24
